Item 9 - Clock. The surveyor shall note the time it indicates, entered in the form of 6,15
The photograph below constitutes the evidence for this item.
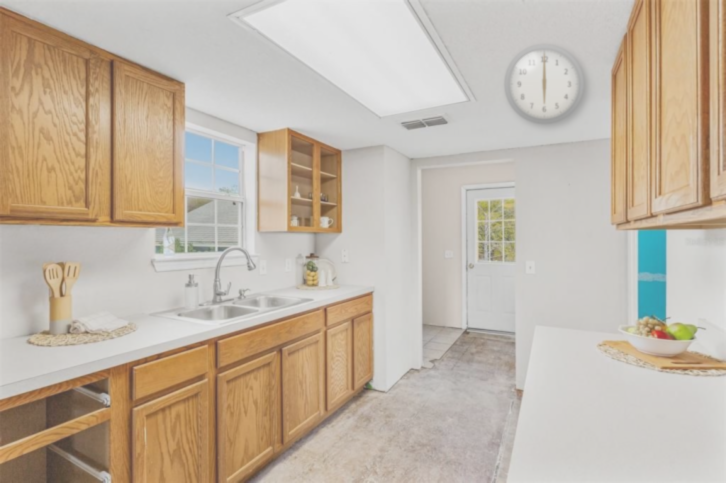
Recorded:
6,00
